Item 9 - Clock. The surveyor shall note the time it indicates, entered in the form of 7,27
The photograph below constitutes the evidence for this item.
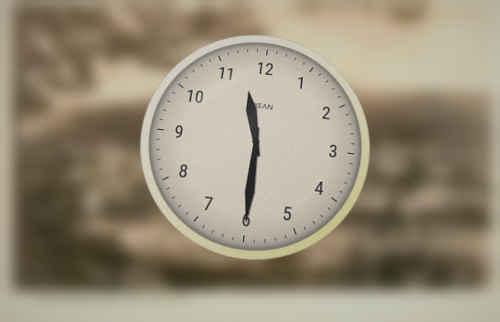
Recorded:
11,30
